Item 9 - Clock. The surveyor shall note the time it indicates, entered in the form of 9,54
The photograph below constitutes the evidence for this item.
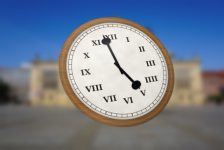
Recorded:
4,58
